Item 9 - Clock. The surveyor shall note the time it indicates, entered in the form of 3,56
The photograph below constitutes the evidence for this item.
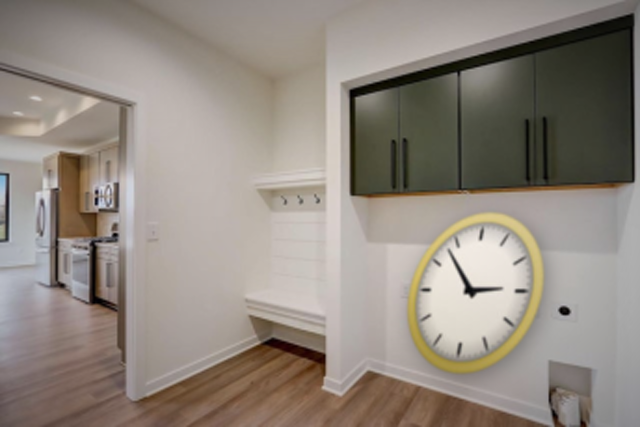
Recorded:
2,53
